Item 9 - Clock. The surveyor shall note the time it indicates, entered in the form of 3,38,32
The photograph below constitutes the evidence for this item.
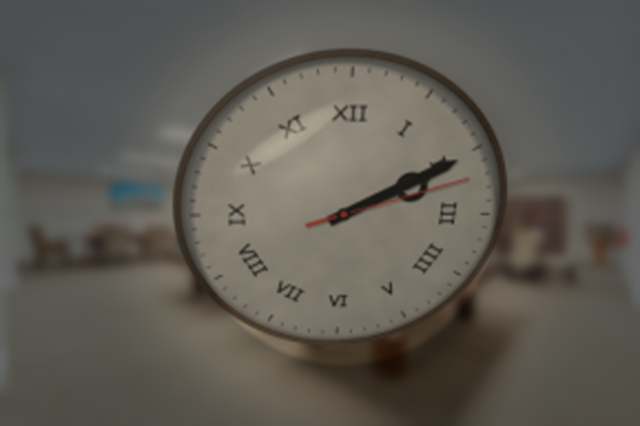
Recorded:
2,10,12
